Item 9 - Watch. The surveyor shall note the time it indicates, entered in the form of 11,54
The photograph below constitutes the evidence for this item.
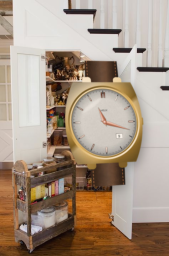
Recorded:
11,18
